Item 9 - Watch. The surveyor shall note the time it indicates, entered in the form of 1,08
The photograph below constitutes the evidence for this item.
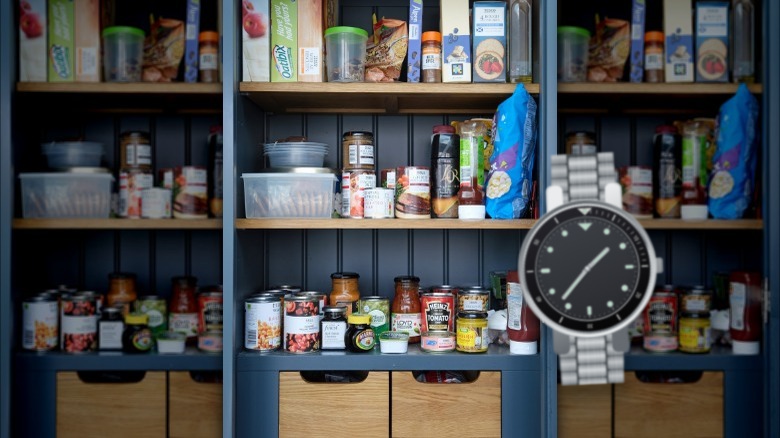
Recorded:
1,37
